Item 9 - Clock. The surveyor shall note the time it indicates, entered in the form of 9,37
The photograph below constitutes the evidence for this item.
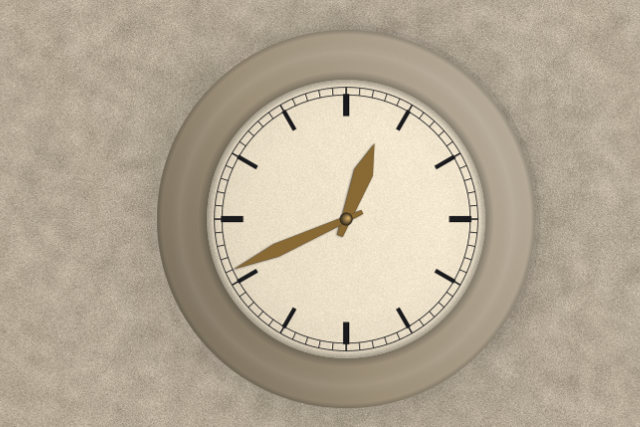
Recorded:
12,41
